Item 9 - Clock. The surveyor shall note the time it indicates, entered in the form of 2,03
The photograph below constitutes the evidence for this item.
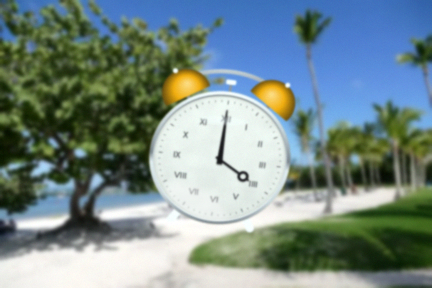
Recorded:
4,00
